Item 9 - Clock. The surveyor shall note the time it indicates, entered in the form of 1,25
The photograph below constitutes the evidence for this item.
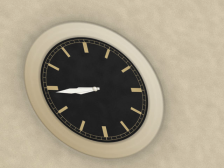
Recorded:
8,44
